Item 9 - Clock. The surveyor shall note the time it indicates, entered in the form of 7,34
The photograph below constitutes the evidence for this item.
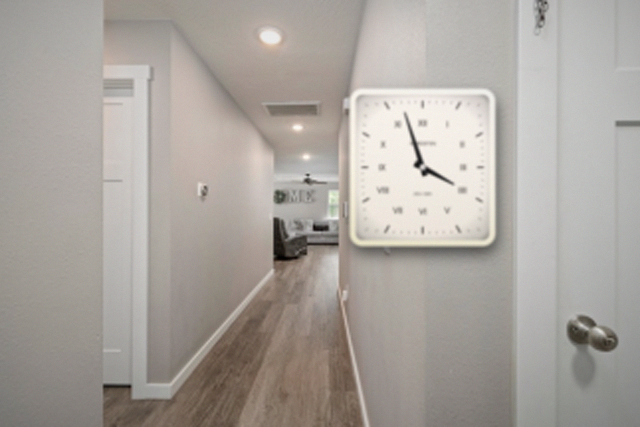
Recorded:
3,57
